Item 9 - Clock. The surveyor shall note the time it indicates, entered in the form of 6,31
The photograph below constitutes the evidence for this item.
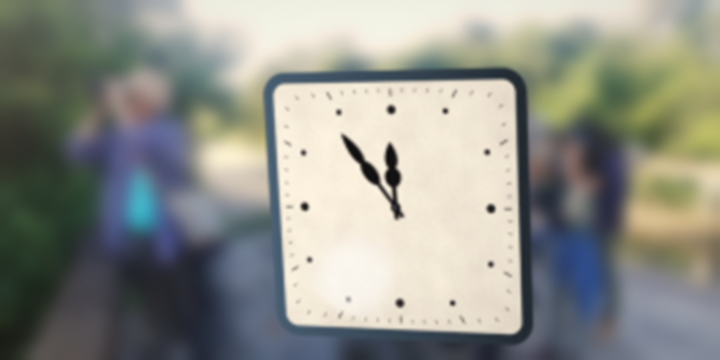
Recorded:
11,54
